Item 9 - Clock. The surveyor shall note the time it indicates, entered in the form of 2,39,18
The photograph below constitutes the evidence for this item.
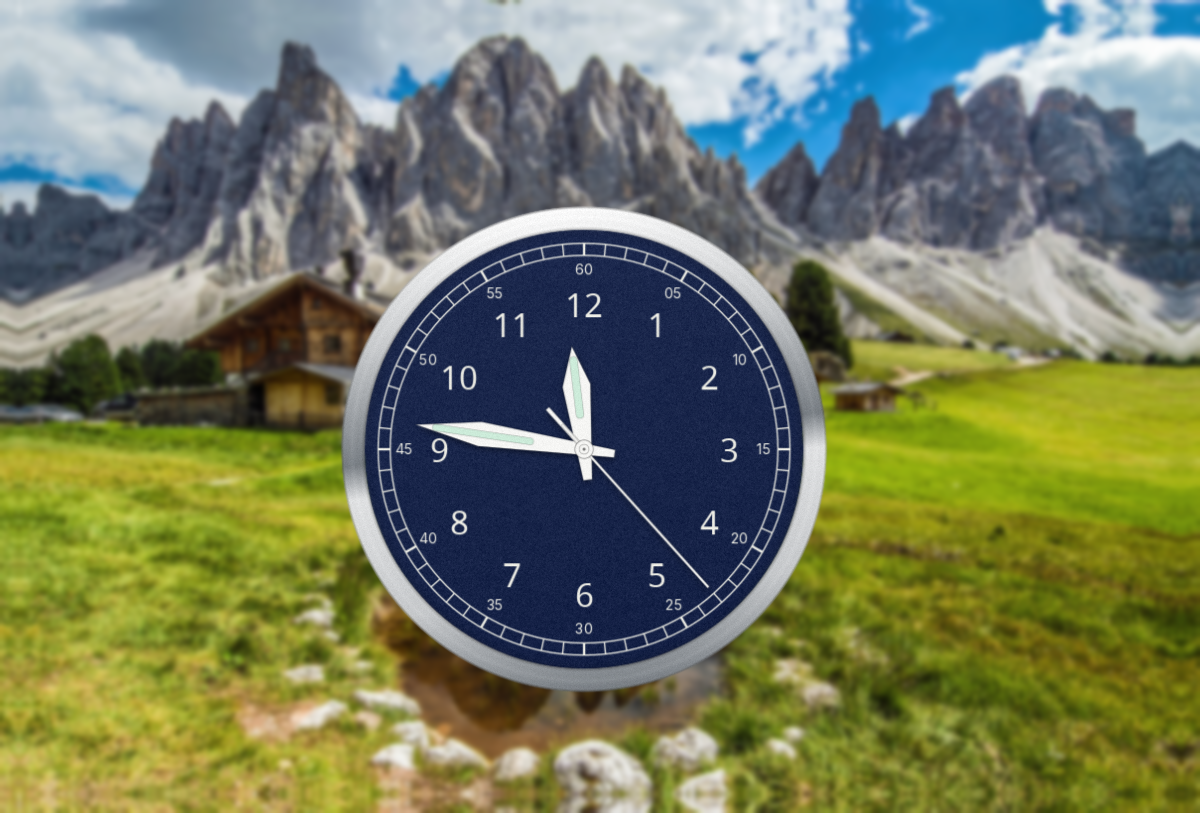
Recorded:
11,46,23
